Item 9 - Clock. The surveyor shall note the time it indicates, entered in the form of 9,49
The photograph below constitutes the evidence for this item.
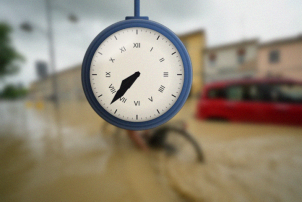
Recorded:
7,37
